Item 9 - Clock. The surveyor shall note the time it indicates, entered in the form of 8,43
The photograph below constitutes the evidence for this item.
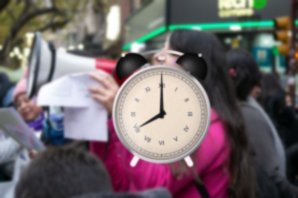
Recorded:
8,00
